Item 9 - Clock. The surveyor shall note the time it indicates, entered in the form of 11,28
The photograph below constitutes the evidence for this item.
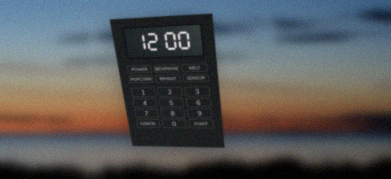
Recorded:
12,00
